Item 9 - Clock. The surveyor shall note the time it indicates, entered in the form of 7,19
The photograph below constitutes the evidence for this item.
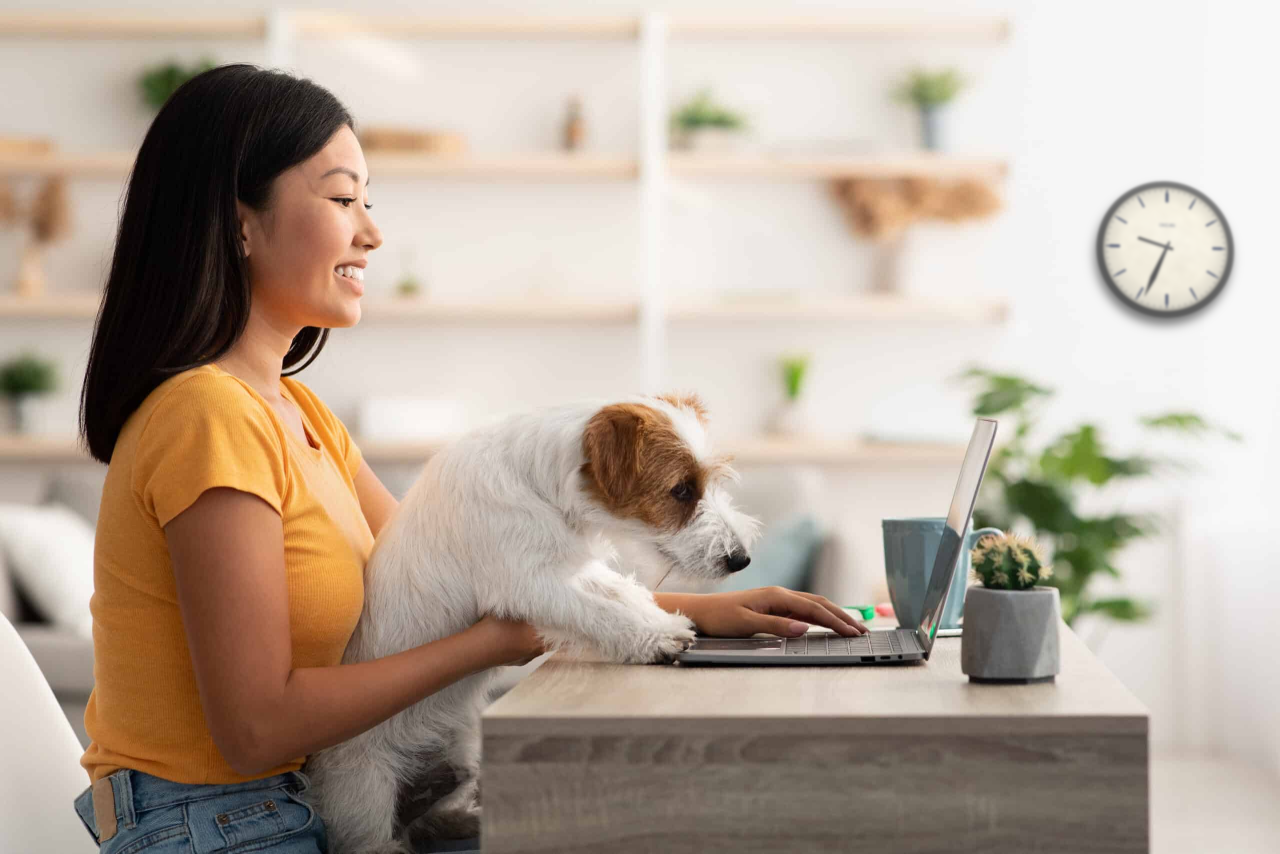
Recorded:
9,34
